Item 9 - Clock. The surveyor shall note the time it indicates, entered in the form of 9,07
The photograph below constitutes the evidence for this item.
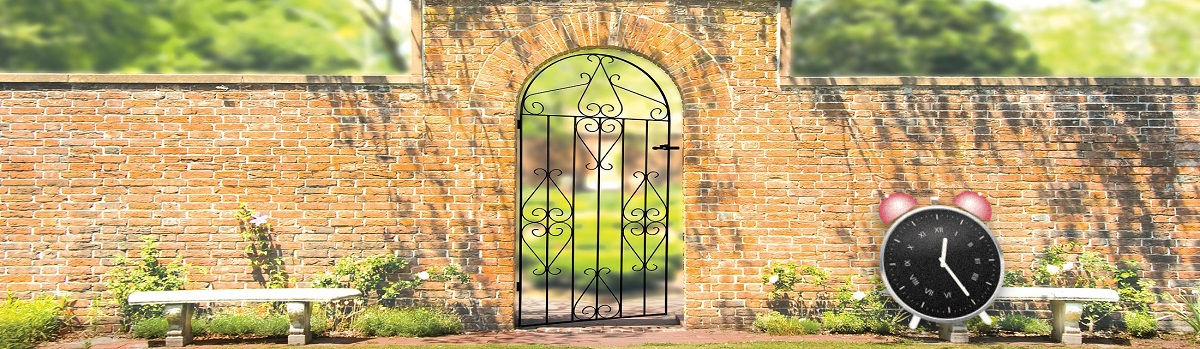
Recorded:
12,25
